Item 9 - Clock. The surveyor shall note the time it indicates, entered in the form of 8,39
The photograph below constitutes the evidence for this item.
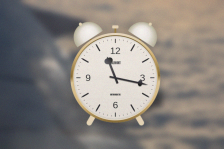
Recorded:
11,17
